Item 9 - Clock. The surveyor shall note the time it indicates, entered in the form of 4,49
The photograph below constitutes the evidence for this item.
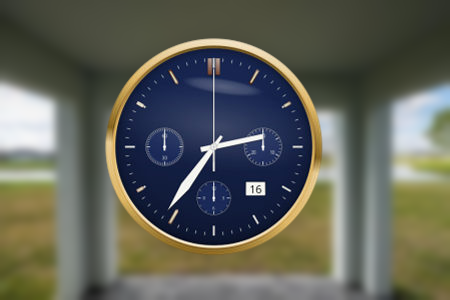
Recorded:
2,36
